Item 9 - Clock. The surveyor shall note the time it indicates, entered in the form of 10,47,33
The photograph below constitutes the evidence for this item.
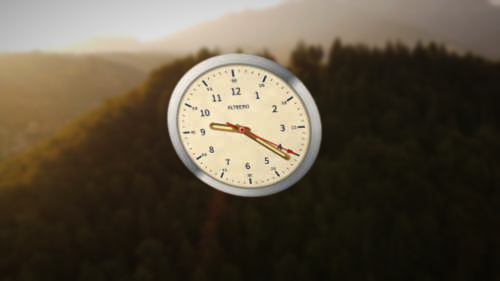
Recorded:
9,21,20
